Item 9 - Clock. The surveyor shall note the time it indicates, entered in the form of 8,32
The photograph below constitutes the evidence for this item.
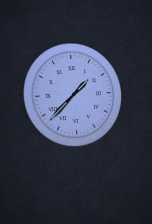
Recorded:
1,38
